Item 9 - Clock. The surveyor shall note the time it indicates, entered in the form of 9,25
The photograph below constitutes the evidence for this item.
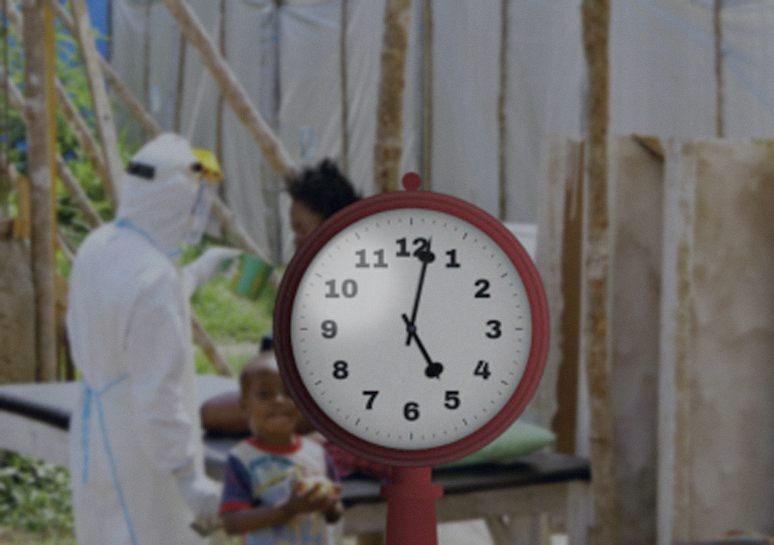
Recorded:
5,02
